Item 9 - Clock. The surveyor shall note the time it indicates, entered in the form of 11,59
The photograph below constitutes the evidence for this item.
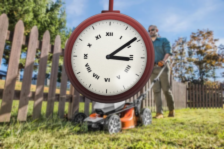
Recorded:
3,09
